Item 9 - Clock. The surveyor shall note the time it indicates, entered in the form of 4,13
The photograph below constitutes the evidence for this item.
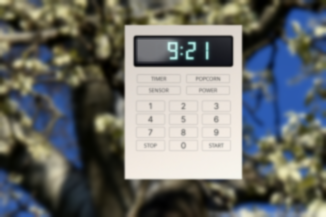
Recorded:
9,21
